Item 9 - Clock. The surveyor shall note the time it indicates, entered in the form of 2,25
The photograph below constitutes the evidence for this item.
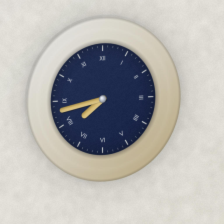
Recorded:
7,43
